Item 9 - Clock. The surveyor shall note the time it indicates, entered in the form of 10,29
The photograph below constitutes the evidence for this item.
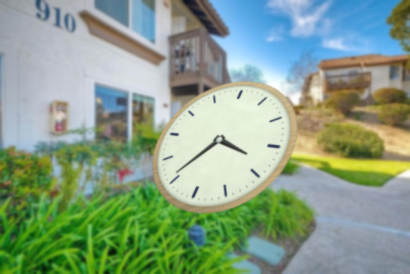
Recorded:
3,36
